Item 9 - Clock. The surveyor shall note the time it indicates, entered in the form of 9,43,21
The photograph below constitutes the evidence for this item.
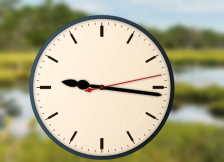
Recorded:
9,16,13
